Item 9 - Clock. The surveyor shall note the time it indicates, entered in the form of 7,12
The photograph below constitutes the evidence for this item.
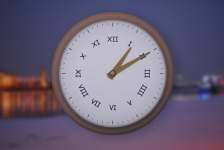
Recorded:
1,10
